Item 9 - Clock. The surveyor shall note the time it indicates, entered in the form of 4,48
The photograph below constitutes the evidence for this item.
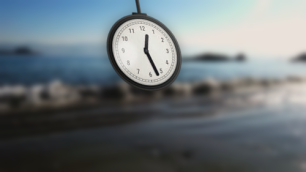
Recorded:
12,27
